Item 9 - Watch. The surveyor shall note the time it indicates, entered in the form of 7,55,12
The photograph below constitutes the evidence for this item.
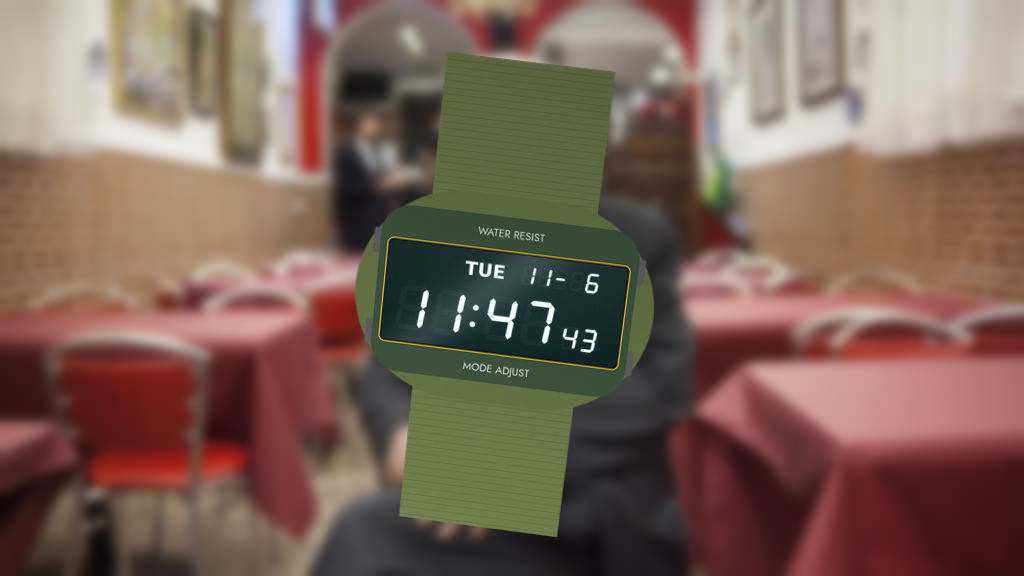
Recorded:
11,47,43
